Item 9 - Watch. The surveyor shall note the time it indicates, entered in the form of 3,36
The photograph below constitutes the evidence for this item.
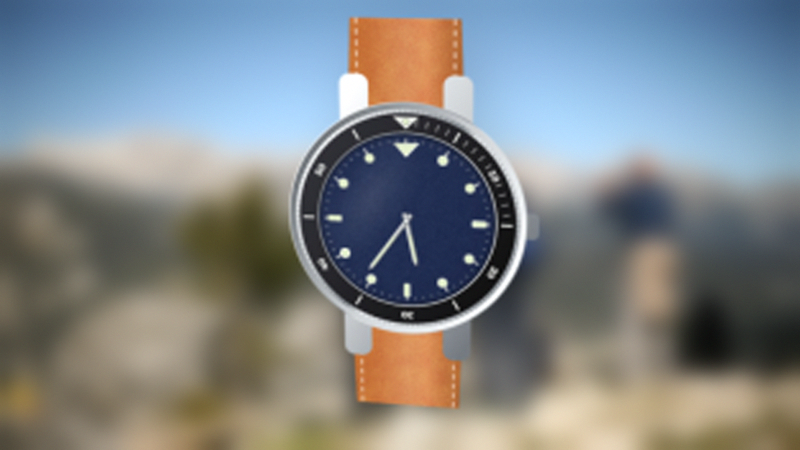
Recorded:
5,36
